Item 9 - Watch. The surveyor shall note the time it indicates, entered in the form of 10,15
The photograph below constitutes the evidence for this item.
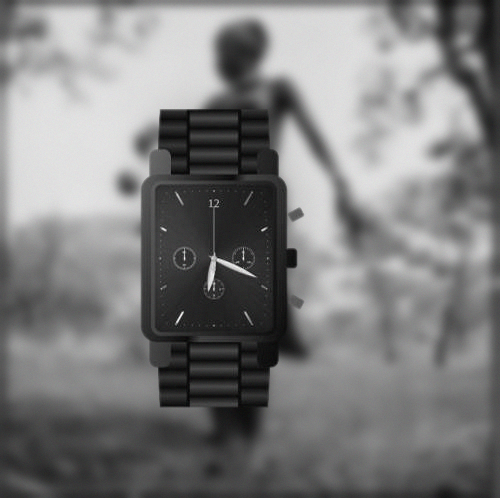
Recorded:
6,19
